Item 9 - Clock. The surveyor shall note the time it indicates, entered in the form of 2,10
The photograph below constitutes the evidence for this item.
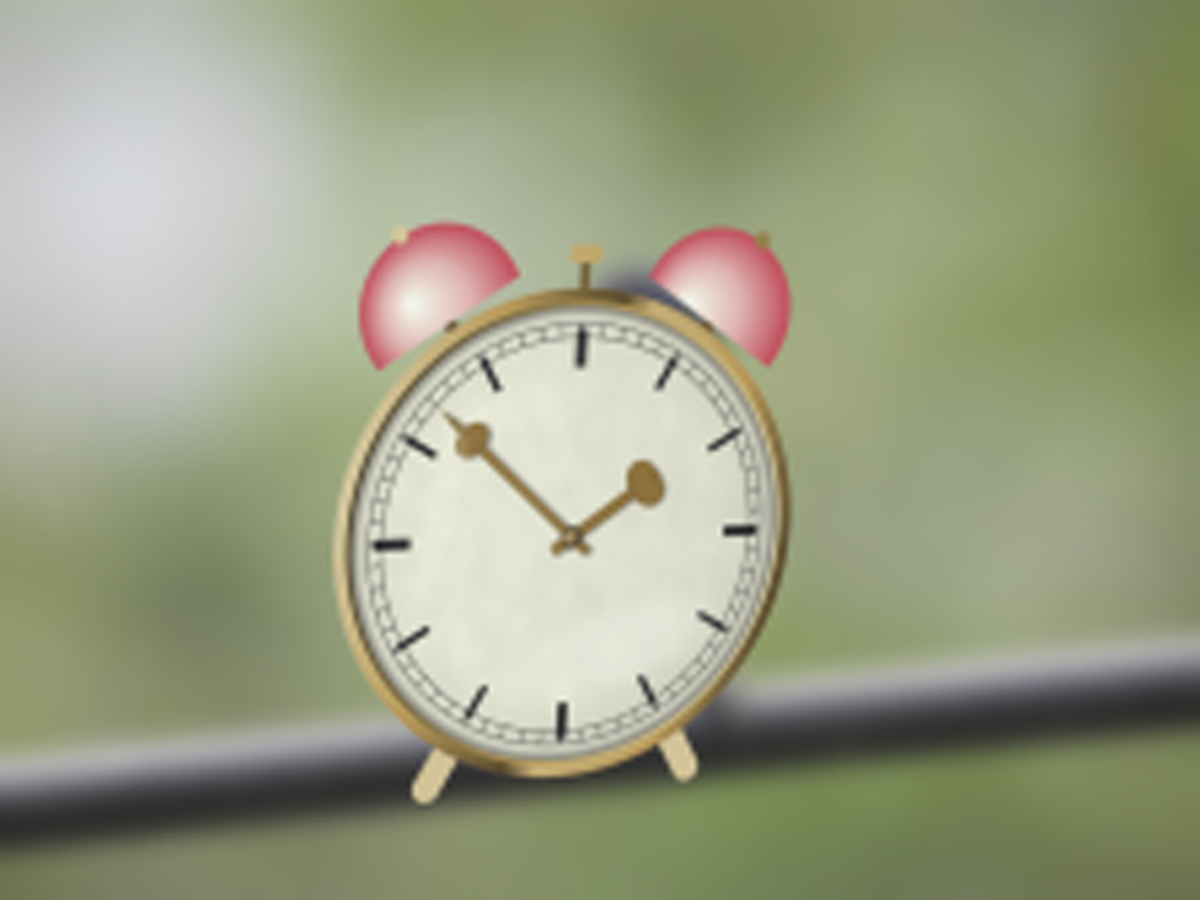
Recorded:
1,52
